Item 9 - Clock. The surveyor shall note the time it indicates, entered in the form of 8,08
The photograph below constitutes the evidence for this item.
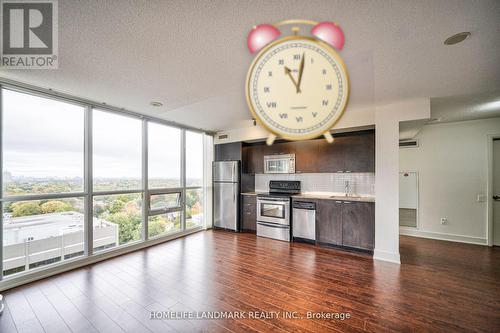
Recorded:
11,02
